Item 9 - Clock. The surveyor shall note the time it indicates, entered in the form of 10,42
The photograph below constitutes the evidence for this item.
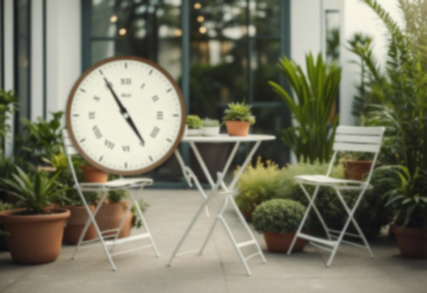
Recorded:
4,55
